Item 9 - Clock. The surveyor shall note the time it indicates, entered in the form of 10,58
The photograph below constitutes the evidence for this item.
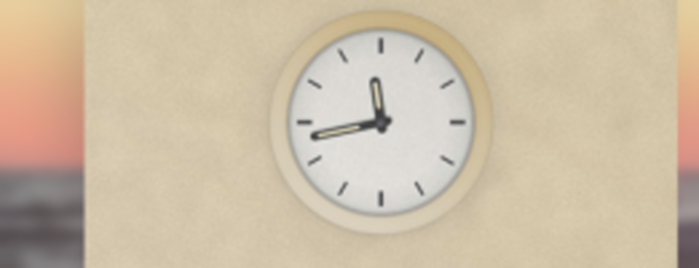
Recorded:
11,43
